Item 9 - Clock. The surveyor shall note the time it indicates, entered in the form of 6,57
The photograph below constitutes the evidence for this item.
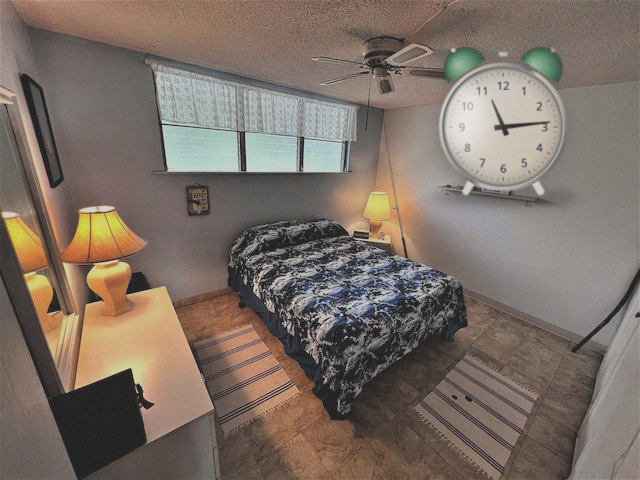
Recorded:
11,14
